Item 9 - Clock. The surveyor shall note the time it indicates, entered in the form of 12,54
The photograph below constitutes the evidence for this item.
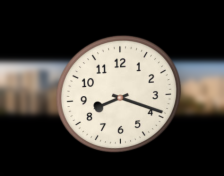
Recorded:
8,19
